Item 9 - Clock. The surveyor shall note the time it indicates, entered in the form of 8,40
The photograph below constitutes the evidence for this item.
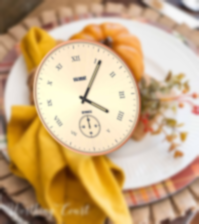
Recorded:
4,06
